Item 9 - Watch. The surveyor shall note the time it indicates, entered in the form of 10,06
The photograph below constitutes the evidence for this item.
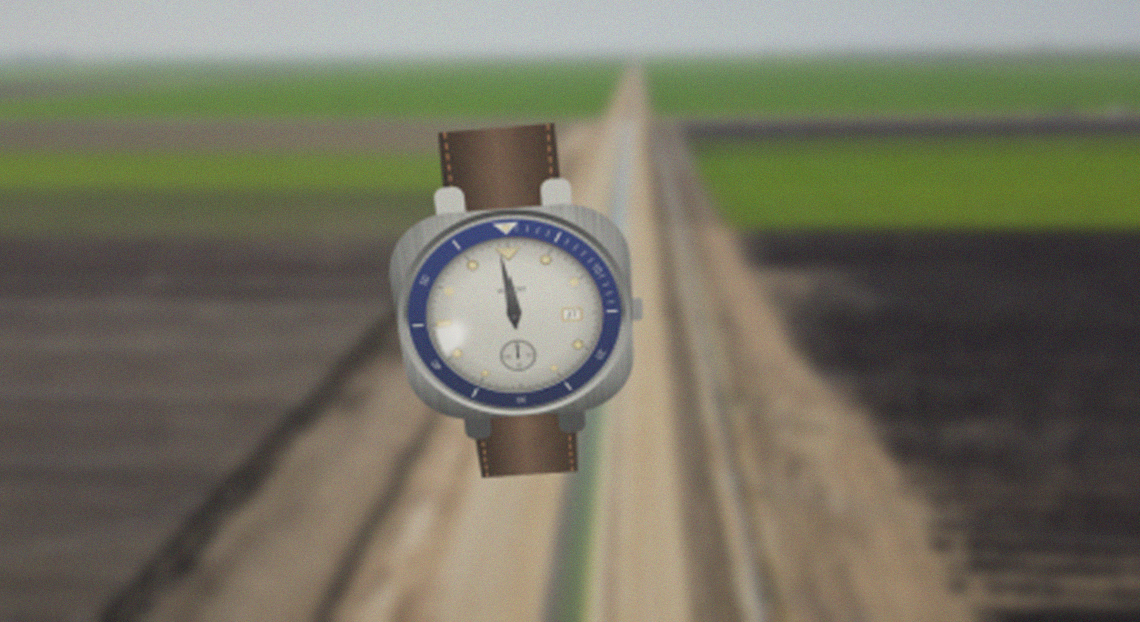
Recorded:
11,59
